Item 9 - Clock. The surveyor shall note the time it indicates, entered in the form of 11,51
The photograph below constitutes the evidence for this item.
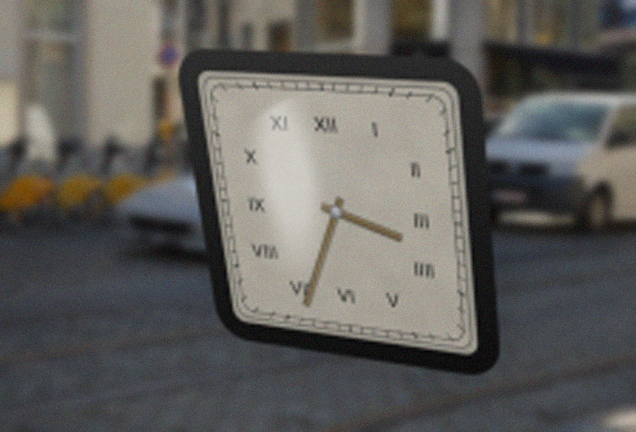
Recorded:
3,34
